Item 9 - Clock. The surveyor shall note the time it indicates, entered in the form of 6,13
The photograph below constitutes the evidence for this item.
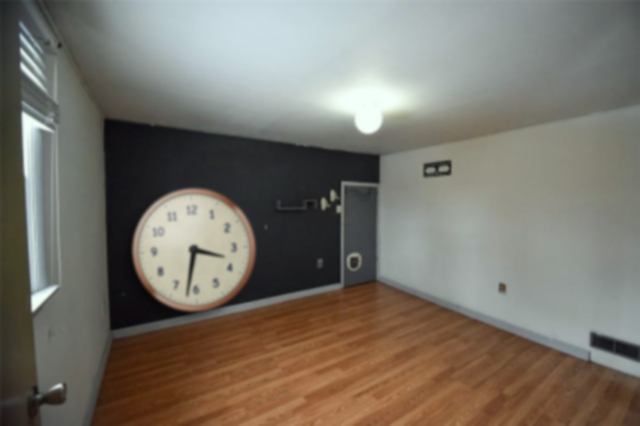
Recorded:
3,32
